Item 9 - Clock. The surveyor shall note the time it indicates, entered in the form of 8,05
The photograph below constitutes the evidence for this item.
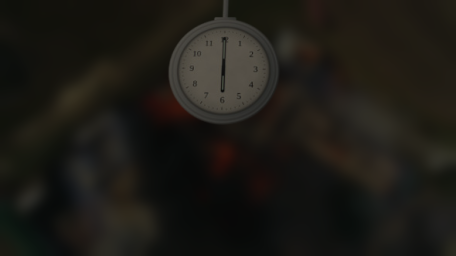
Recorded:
6,00
